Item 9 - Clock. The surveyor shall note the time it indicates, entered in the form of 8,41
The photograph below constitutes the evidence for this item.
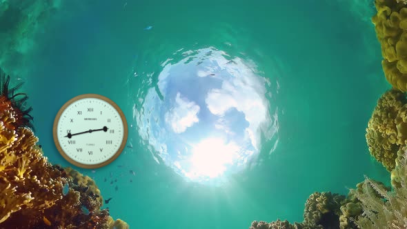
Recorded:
2,43
